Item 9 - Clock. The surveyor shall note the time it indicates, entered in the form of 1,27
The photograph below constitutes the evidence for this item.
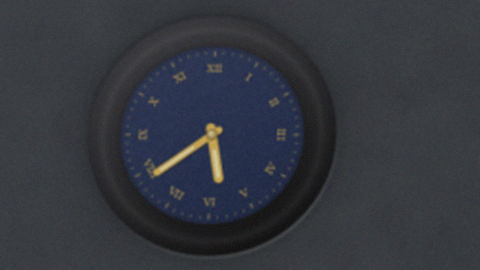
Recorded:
5,39
